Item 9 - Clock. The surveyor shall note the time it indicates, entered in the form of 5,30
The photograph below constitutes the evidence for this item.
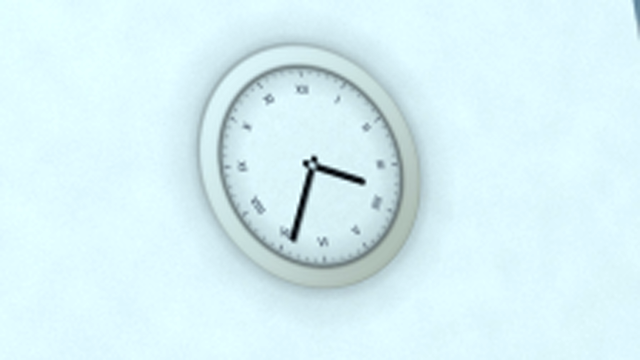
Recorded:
3,34
